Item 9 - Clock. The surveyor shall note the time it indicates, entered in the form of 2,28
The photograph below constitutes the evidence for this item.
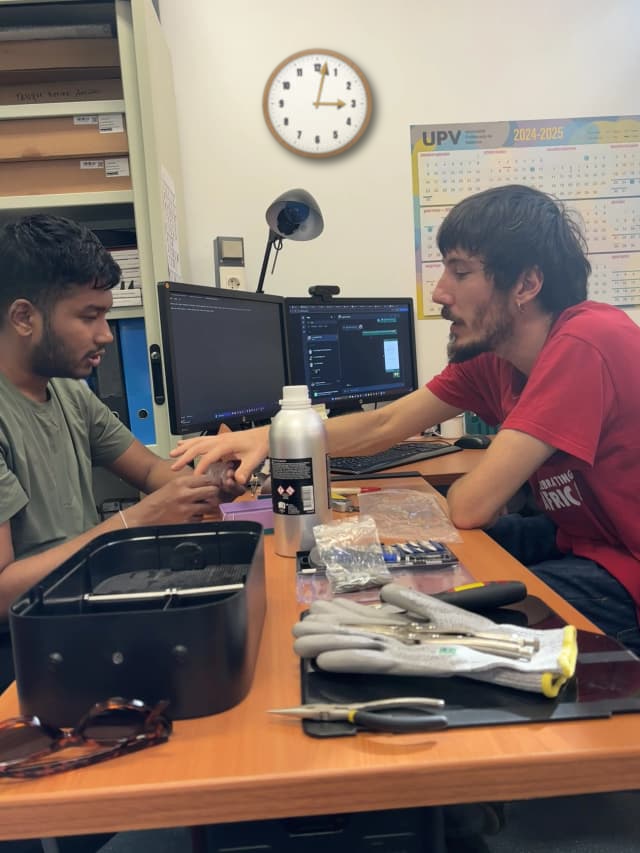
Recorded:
3,02
